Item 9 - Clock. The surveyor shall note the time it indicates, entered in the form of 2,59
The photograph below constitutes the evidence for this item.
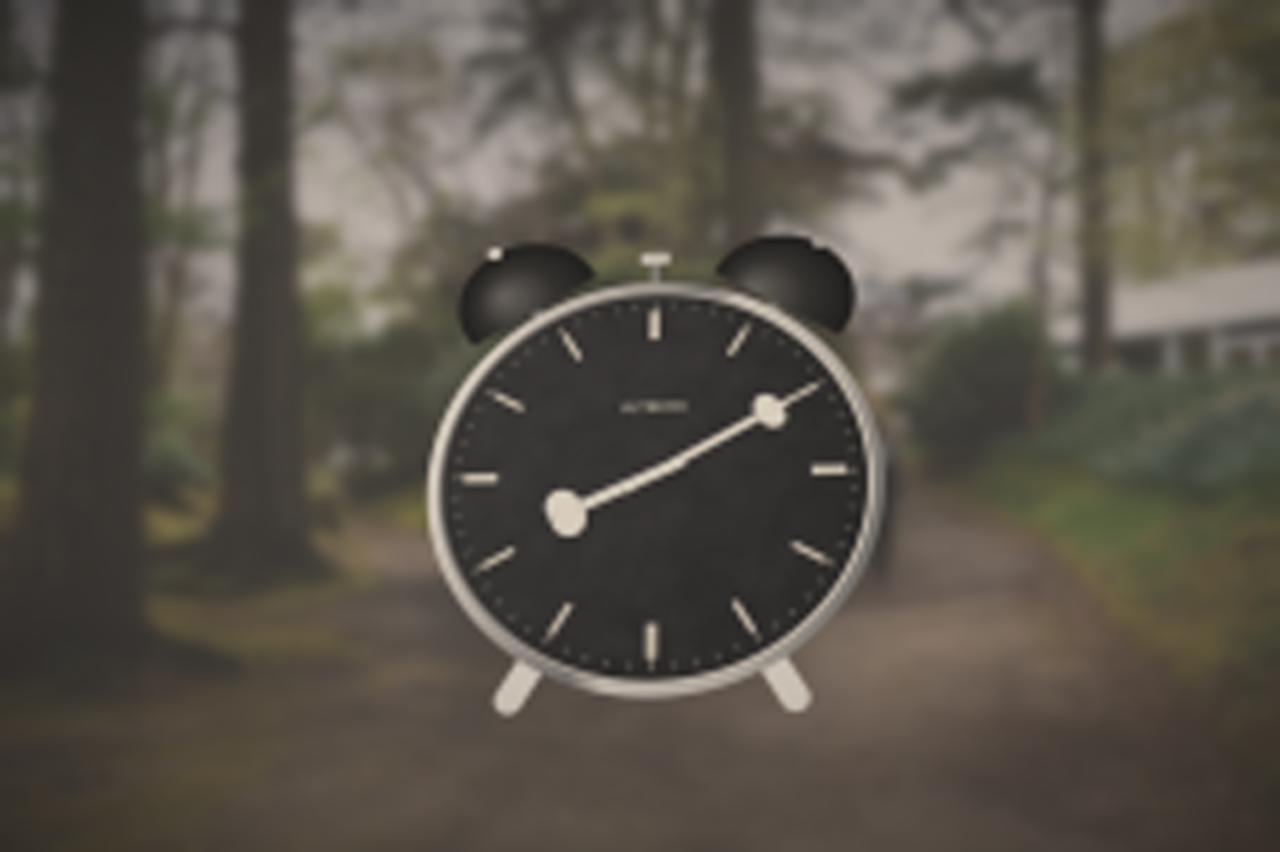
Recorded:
8,10
